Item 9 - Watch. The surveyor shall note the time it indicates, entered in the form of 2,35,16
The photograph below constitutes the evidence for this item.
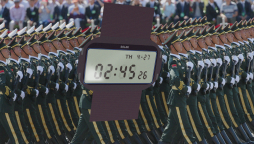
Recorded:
2,45,26
